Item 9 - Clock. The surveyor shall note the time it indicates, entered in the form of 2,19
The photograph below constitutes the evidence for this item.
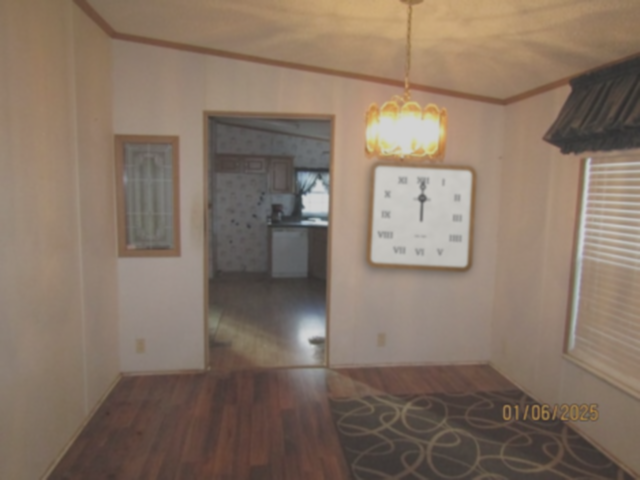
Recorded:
12,00
